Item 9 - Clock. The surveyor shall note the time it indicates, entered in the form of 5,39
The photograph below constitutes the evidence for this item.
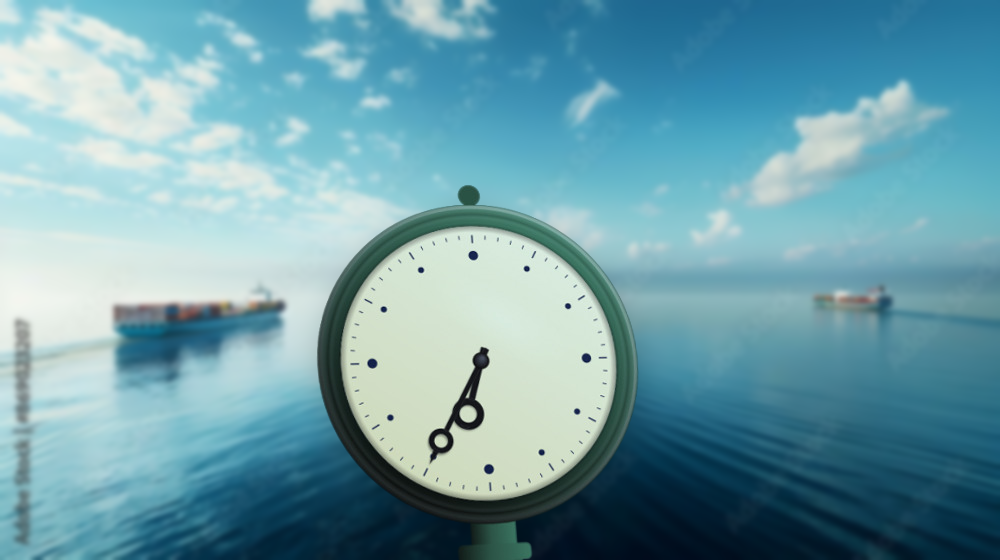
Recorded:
6,35
